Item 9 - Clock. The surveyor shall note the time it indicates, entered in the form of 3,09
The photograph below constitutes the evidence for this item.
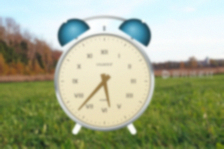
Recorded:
5,37
